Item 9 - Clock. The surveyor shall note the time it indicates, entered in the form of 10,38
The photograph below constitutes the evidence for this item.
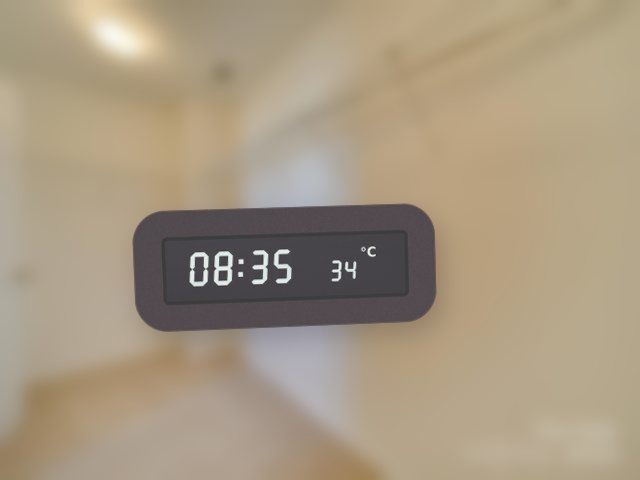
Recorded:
8,35
